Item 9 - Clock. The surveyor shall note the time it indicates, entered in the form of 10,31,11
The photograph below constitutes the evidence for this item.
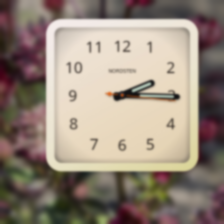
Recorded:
2,15,16
